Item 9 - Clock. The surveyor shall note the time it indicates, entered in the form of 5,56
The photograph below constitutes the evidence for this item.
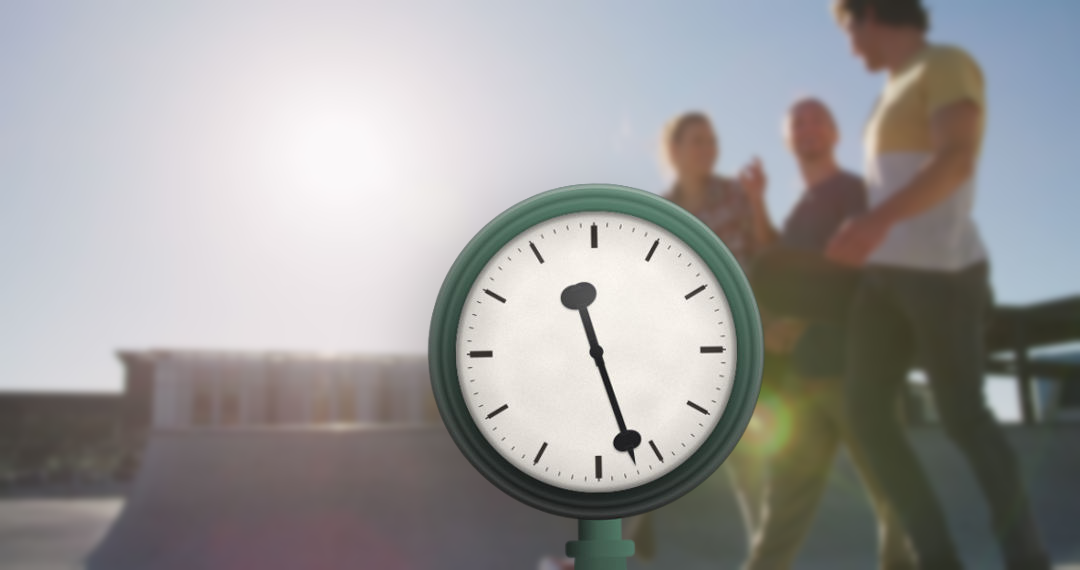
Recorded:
11,27
